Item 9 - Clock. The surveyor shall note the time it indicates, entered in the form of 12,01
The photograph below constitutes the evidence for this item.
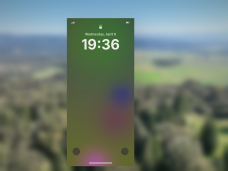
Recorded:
19,36
